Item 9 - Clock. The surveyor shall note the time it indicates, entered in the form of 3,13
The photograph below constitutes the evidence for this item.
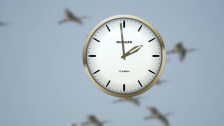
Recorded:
1,59
